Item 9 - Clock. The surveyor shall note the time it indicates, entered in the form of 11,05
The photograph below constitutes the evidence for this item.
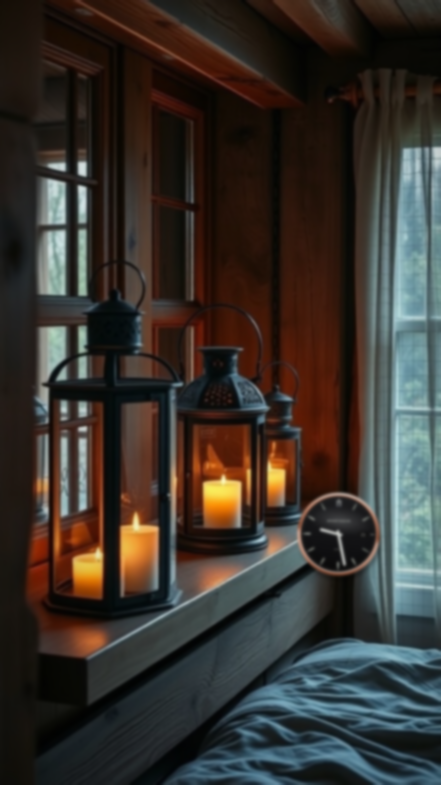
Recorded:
9,28
